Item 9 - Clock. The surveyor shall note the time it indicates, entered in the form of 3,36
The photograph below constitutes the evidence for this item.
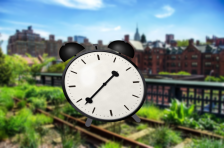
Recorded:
1,38
